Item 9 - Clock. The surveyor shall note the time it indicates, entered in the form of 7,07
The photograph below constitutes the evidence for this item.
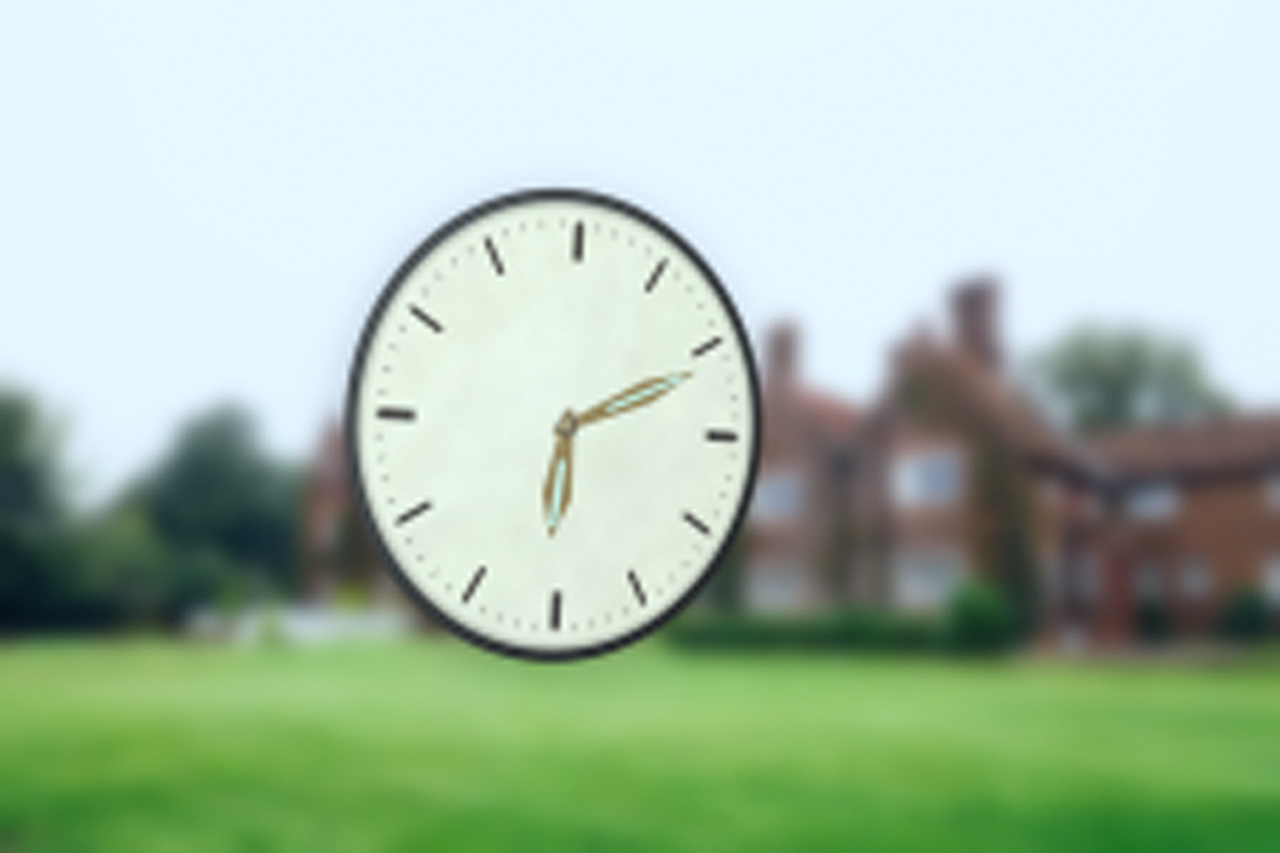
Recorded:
6,11
